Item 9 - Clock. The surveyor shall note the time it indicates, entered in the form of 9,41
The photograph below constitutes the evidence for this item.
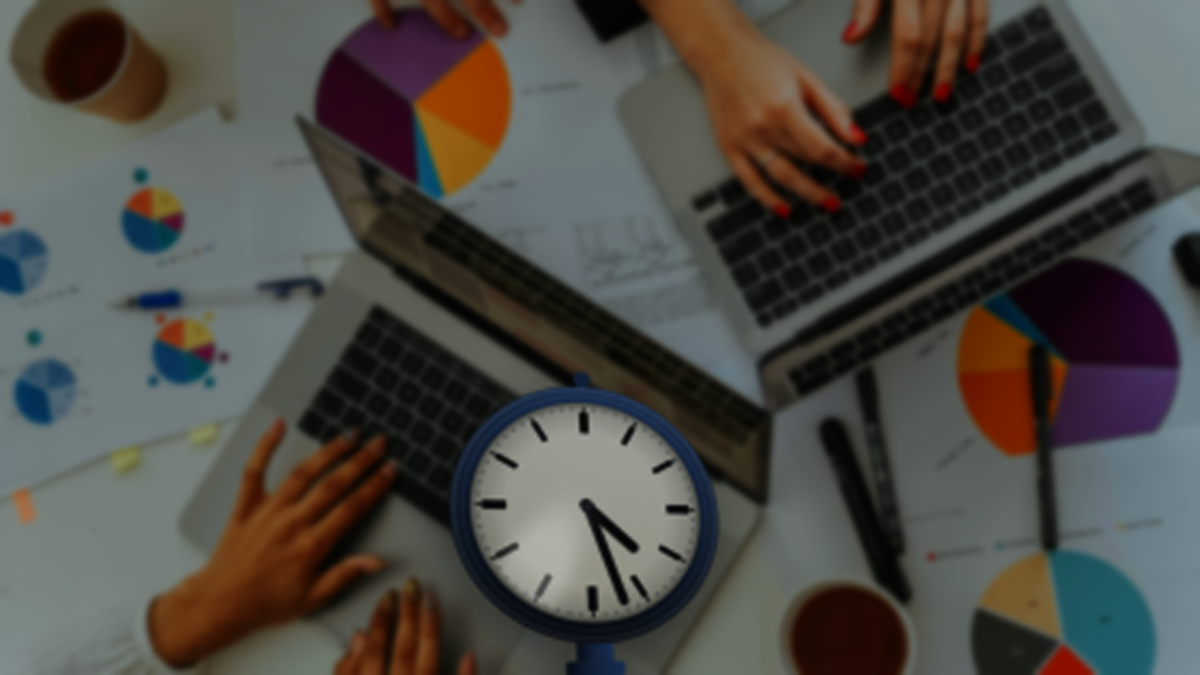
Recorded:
4,27
